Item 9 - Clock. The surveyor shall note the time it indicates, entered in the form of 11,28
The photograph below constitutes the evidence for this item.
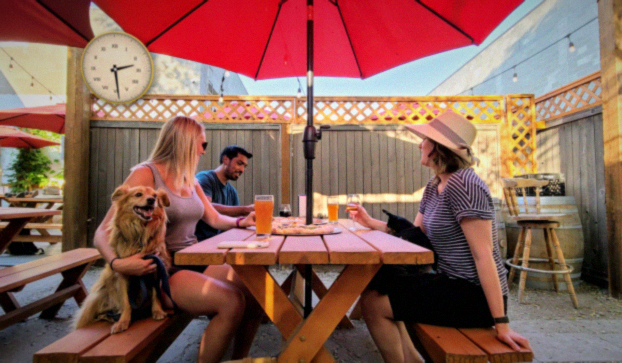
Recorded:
2,29
